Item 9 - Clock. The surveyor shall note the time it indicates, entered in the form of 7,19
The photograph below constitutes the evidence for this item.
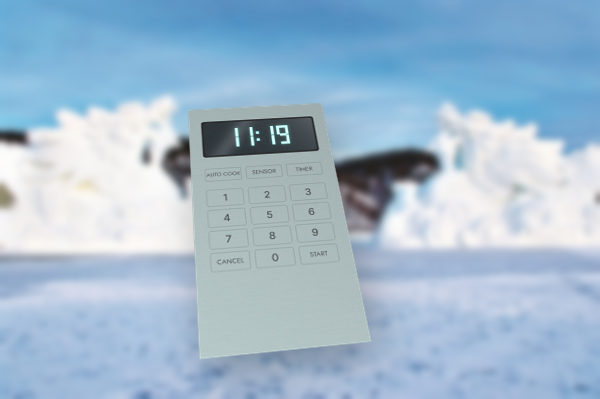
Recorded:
11,19
